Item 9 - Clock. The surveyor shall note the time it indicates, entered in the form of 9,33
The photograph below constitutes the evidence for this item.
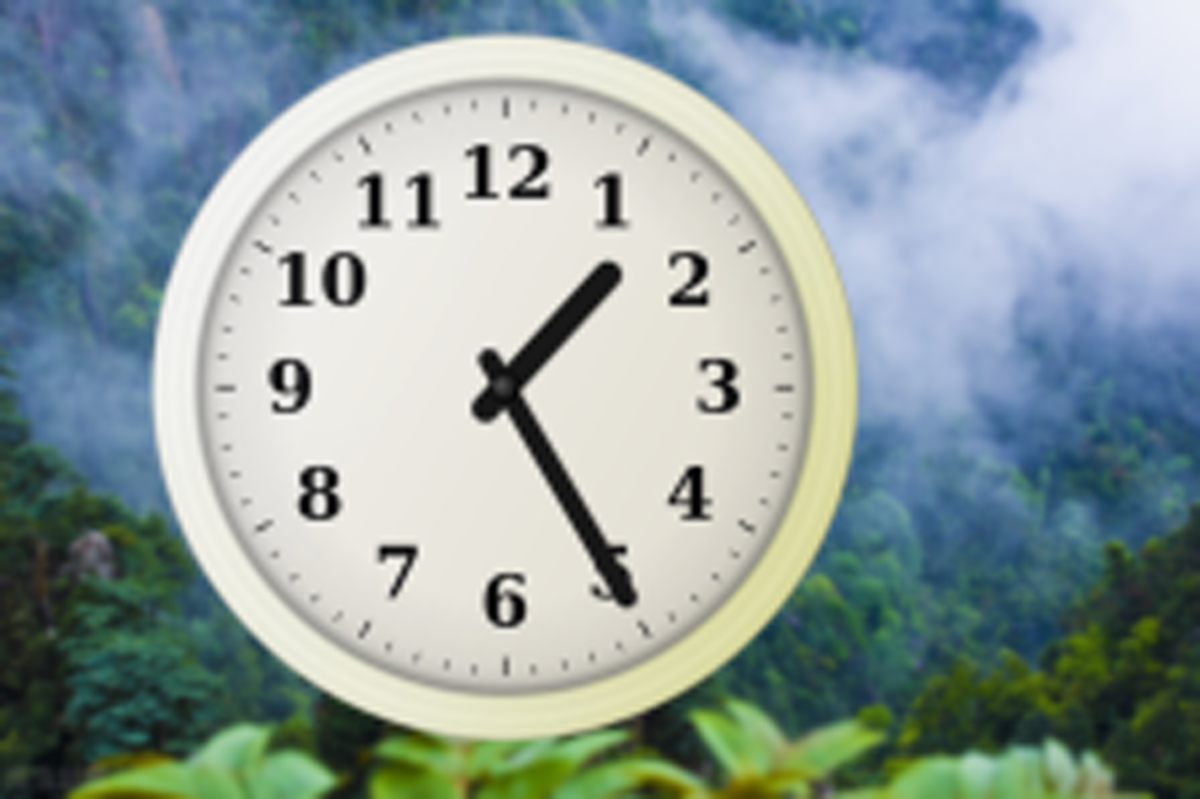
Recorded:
1,25
